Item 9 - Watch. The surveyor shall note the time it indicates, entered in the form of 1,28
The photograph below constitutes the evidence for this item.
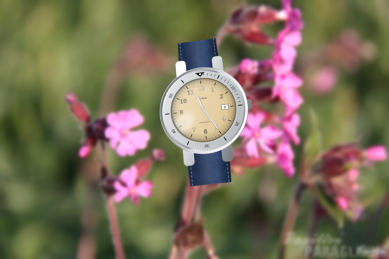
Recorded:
11,25
